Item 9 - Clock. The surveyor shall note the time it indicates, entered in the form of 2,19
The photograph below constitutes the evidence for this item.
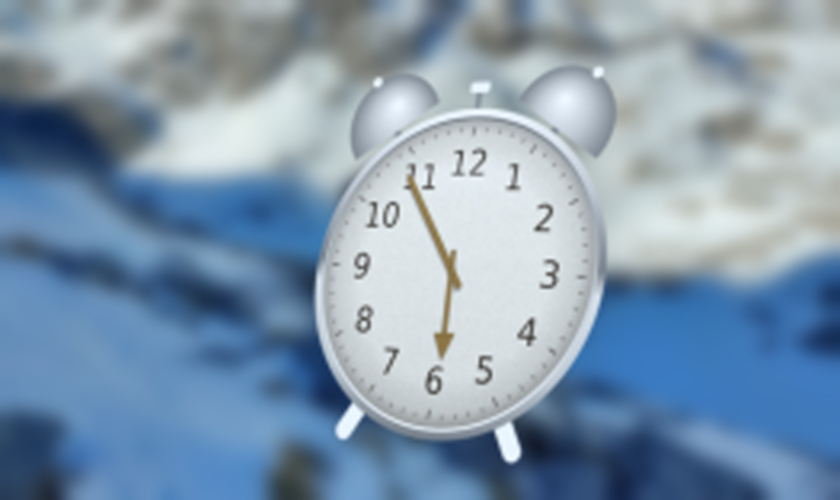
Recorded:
5,54
